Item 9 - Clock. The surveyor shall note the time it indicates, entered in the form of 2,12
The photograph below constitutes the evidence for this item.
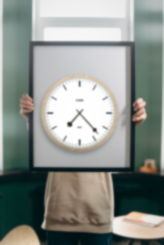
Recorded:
7,23
